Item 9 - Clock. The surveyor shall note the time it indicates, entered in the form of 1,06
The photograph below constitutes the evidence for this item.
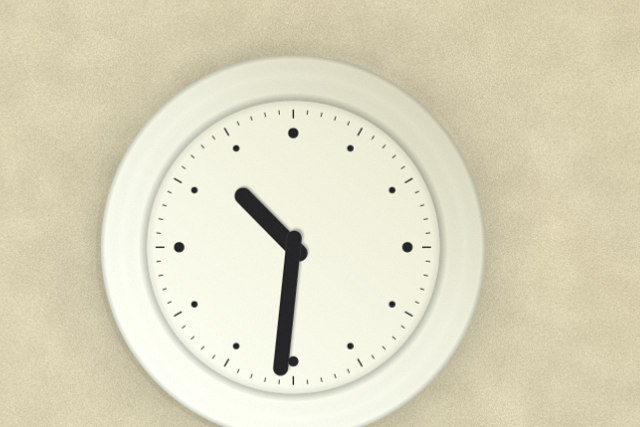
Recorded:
10,31
